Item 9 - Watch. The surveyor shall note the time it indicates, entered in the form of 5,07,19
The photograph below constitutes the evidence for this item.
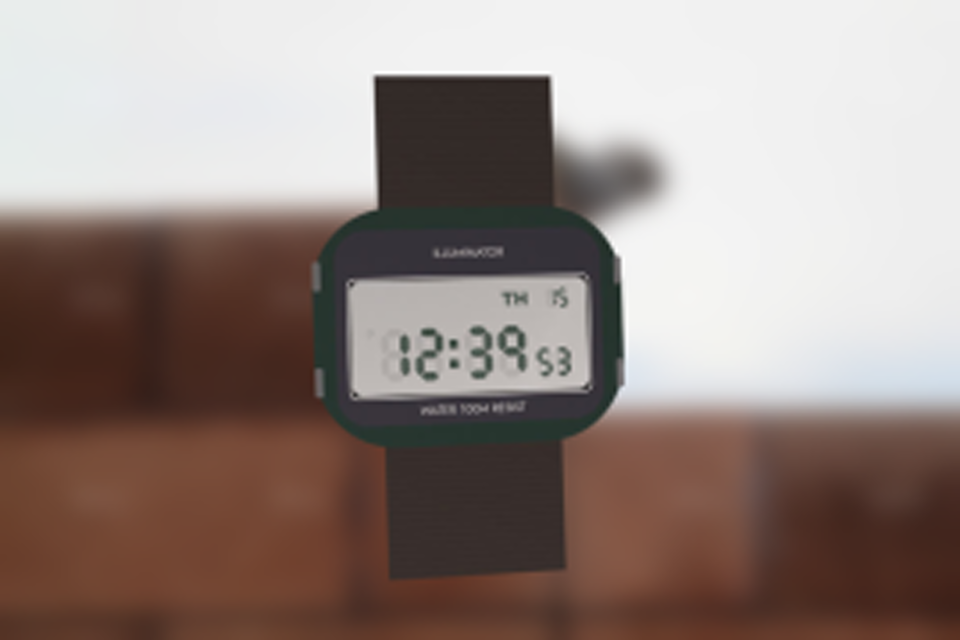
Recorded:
12,39,53
